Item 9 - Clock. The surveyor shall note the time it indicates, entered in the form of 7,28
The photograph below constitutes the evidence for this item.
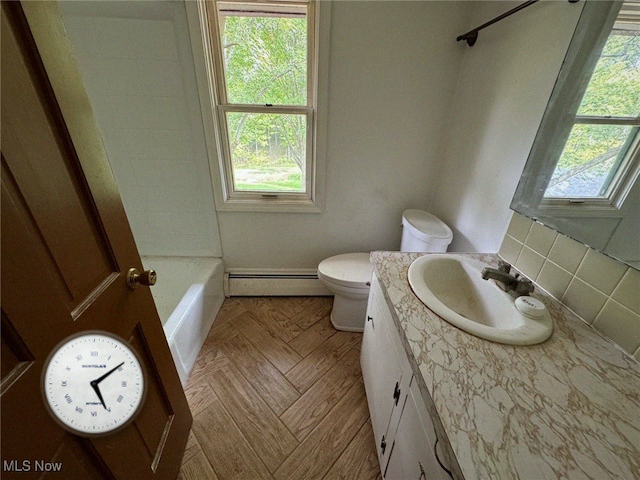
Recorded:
5,09
